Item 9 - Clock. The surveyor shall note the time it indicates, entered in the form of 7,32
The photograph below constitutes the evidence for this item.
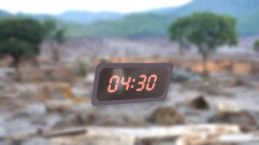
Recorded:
4,30
